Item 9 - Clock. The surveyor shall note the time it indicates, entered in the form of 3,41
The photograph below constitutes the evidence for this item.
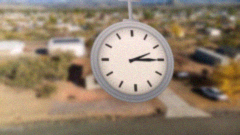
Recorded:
2,15
